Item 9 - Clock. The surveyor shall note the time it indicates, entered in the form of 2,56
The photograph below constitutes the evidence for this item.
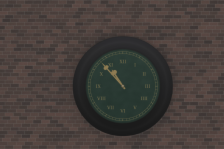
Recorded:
10,53
